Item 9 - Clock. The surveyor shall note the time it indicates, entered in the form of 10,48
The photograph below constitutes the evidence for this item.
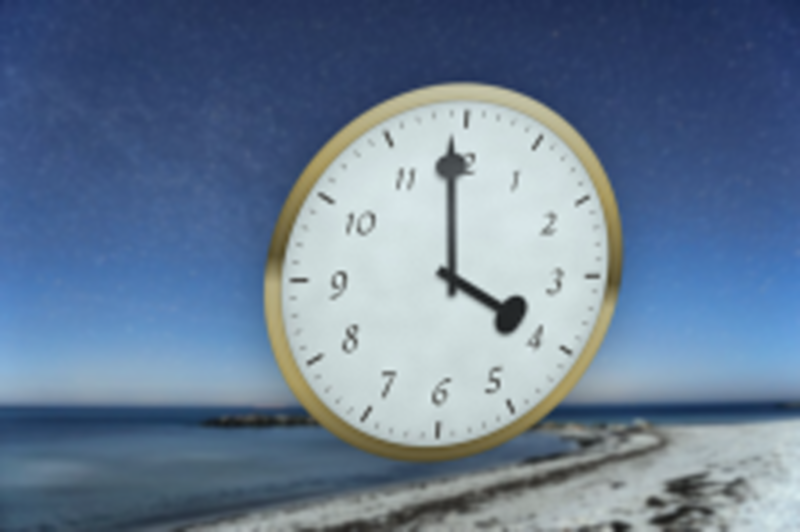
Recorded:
3,59
